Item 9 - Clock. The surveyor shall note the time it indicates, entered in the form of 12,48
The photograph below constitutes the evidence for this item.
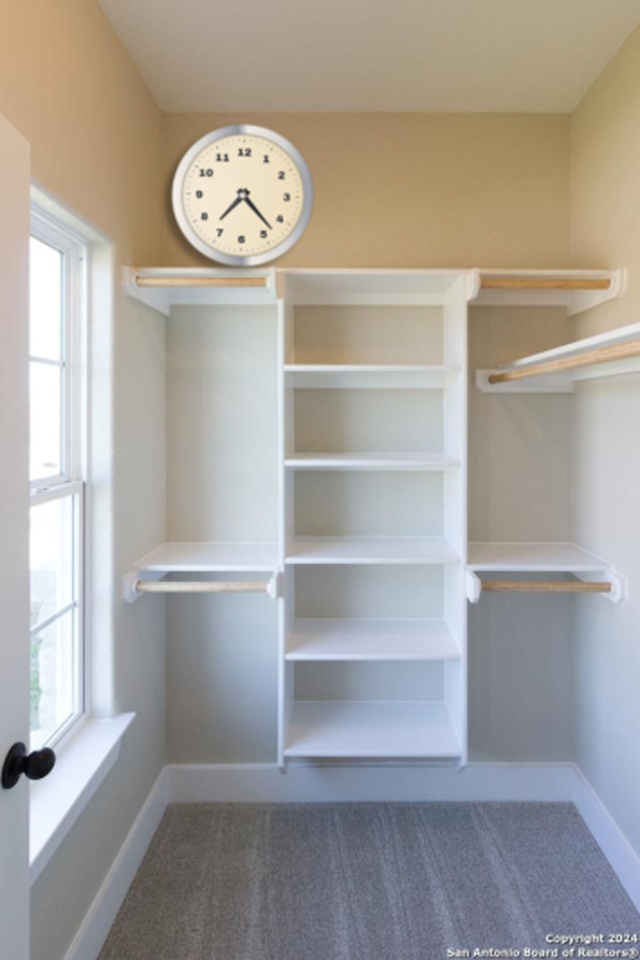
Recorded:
7,23
